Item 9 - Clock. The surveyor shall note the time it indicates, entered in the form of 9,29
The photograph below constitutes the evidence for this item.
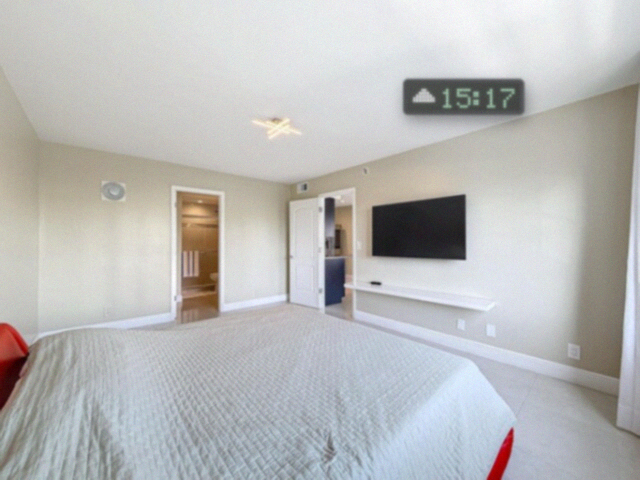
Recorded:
15,17
